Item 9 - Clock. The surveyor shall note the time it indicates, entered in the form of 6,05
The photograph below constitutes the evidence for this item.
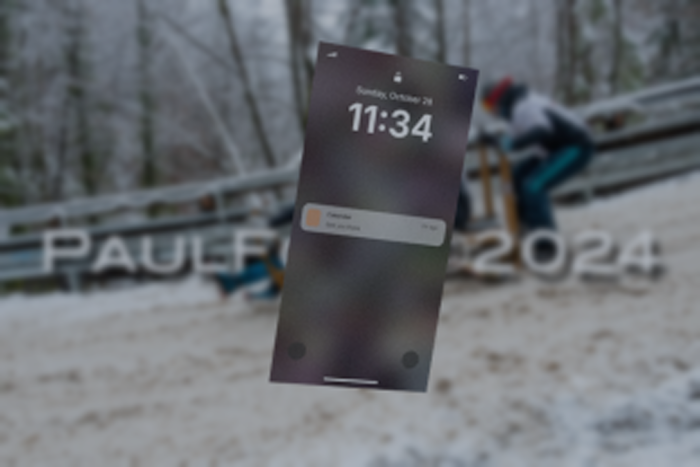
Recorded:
11,34
